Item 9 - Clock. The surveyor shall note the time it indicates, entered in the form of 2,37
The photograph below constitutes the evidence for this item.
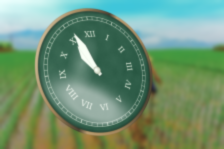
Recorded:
10,56
